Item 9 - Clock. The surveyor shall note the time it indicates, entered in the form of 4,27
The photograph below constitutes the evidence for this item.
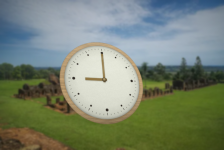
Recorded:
9,00
